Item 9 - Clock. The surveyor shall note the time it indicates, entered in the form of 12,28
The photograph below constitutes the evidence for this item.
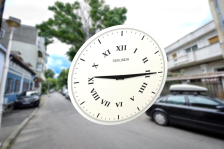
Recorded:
9,15
